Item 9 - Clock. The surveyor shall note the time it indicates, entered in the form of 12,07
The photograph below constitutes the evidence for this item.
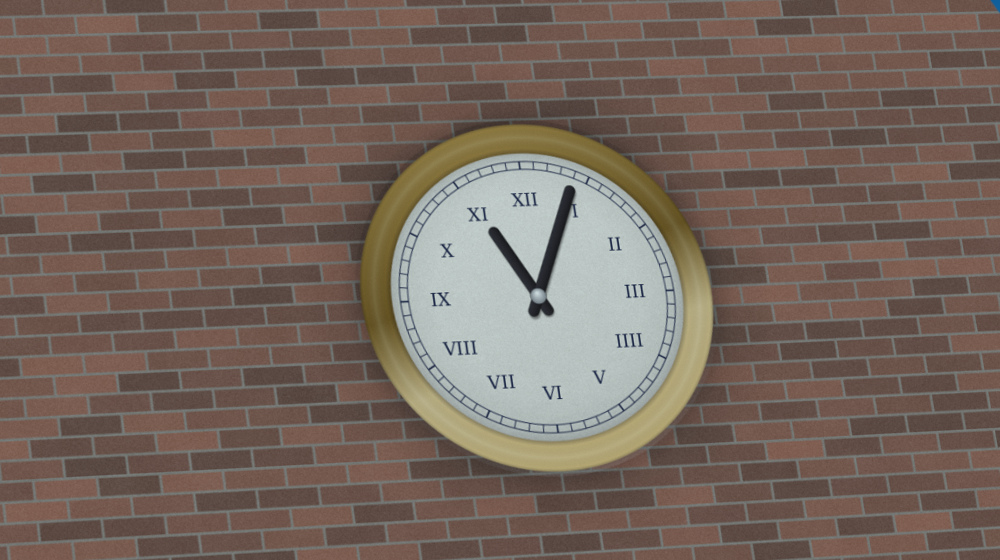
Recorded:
11,04
